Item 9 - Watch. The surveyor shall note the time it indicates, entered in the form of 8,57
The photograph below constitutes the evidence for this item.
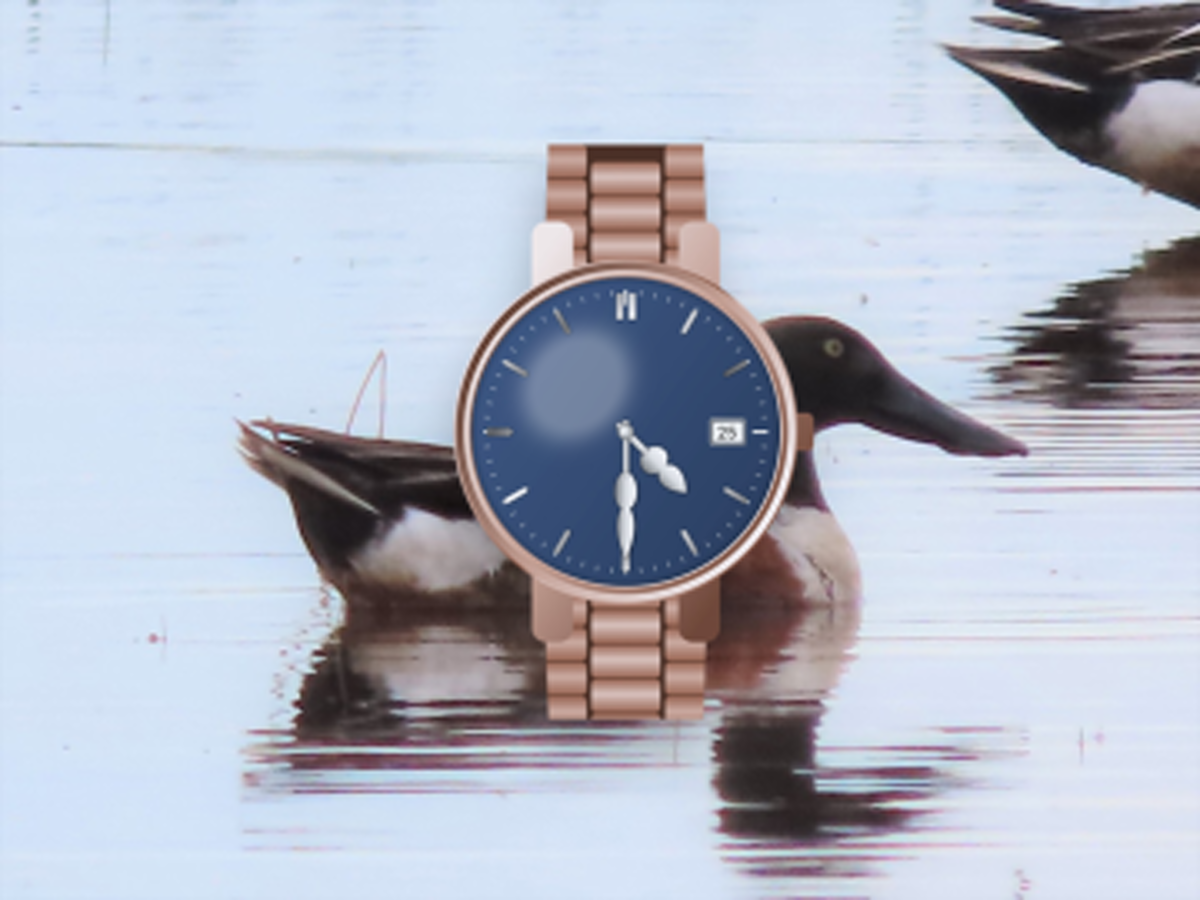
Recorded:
4,30
